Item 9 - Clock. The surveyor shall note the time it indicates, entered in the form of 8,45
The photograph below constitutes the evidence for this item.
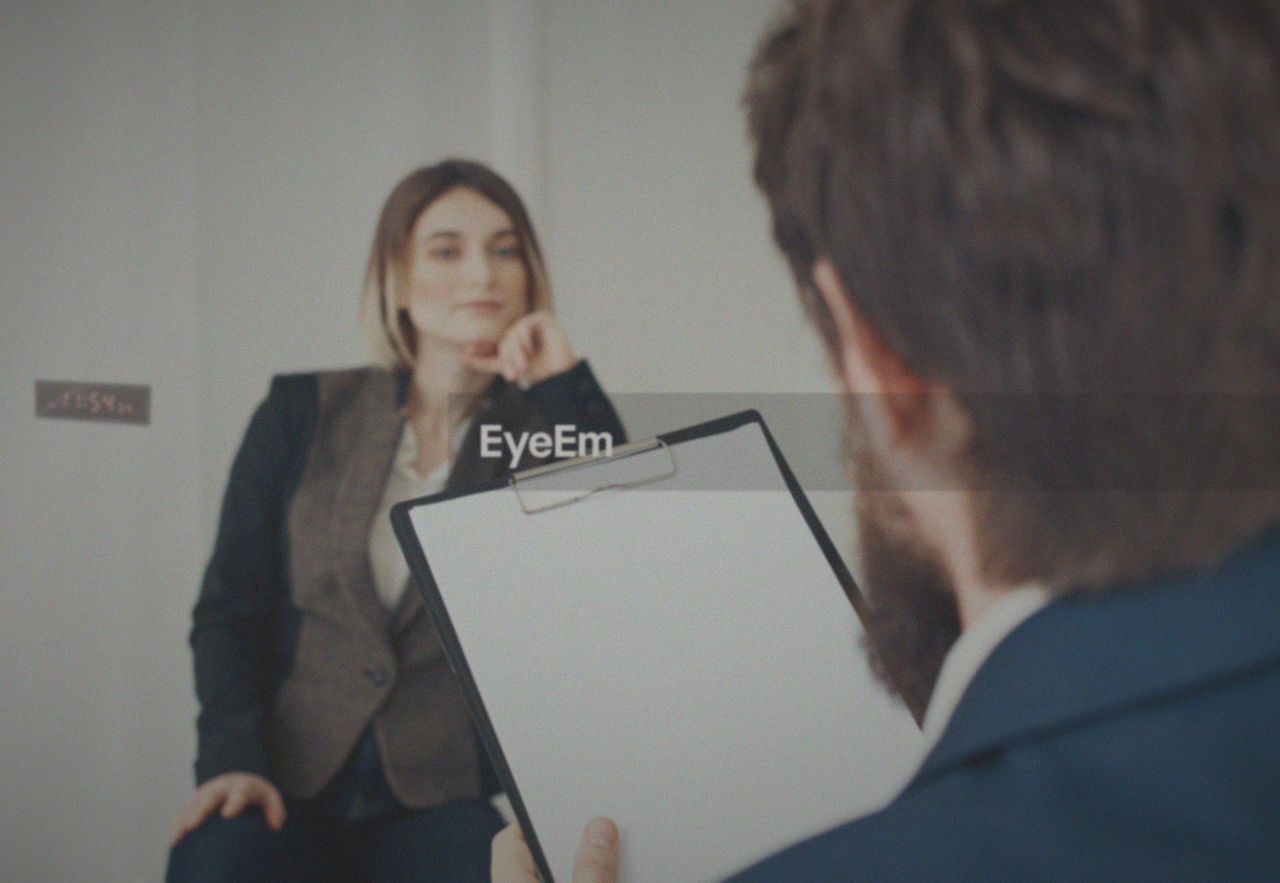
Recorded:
11,54
